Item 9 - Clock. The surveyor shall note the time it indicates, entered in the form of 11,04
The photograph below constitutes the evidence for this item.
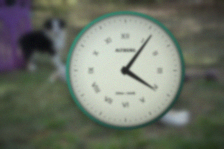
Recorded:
4,06
